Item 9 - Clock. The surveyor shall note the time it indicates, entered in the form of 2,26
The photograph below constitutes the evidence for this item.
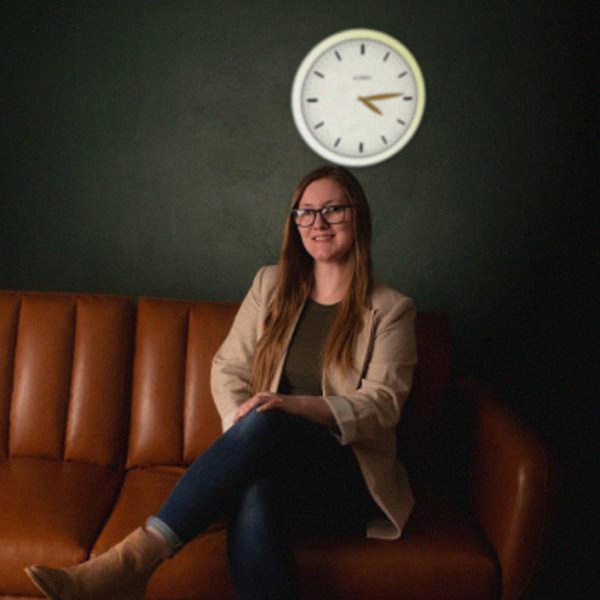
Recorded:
4,14
